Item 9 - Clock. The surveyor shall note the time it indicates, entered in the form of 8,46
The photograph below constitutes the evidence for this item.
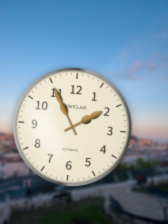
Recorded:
1,55
